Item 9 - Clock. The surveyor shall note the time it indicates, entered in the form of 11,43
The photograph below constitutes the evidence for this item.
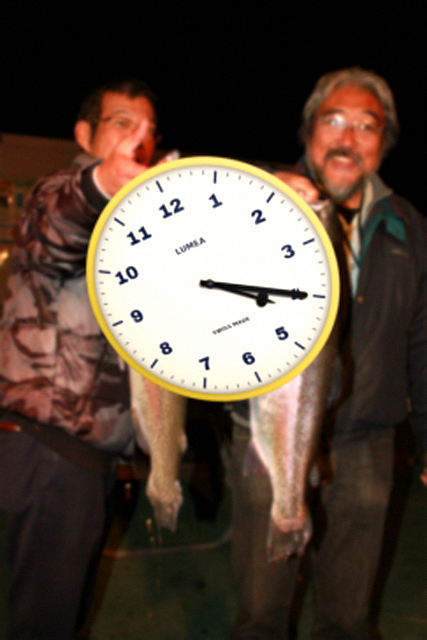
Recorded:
4,20
